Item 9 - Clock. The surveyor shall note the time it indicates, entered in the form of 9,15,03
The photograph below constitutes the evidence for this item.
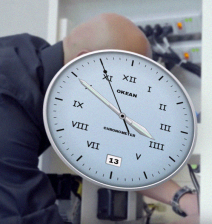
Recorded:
3,49,55
